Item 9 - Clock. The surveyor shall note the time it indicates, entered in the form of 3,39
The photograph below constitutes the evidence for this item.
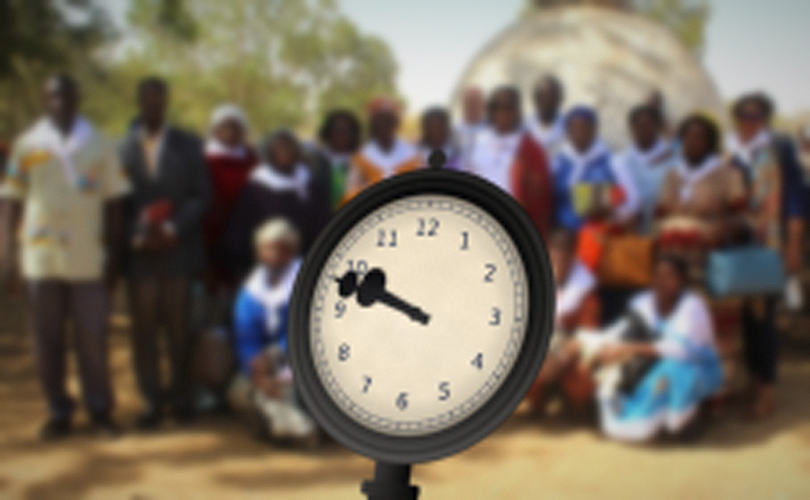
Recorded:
9,48
